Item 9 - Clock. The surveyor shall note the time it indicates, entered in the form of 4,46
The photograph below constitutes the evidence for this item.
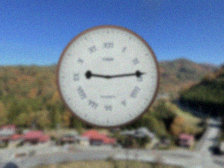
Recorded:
9,14
